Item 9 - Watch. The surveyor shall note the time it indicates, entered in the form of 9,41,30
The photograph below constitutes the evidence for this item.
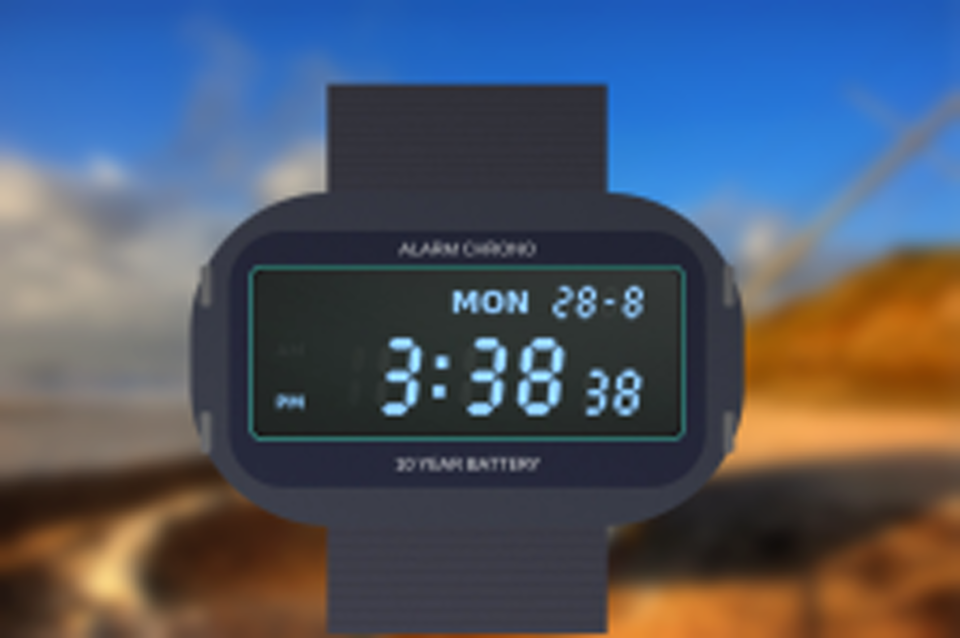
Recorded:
3,38,38
